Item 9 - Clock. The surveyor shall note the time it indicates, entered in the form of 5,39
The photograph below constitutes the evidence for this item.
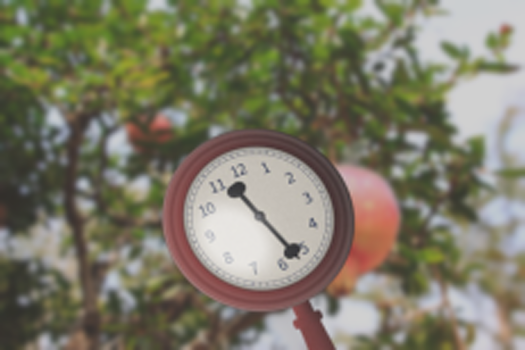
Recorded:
11,27
